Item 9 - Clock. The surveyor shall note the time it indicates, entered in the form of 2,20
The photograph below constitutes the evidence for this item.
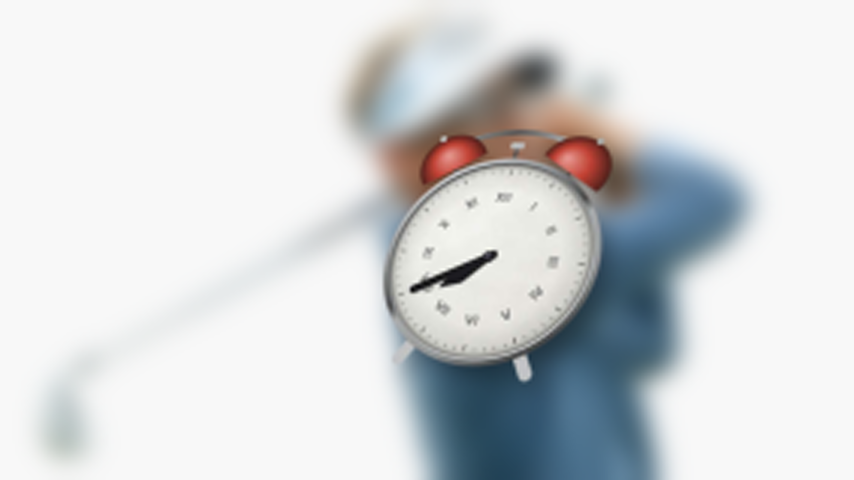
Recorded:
7,40
